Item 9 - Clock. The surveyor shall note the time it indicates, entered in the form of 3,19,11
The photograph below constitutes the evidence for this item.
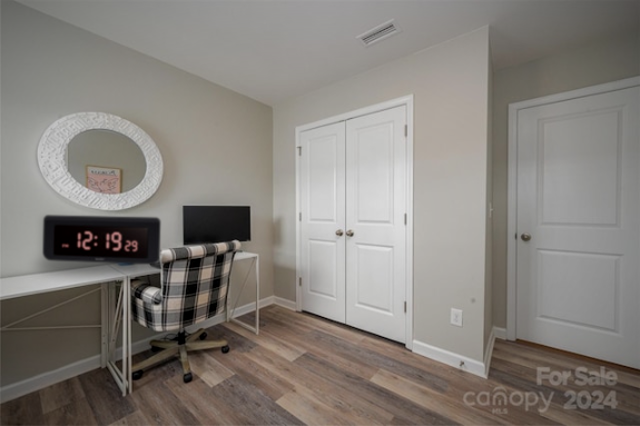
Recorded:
12,19,29
